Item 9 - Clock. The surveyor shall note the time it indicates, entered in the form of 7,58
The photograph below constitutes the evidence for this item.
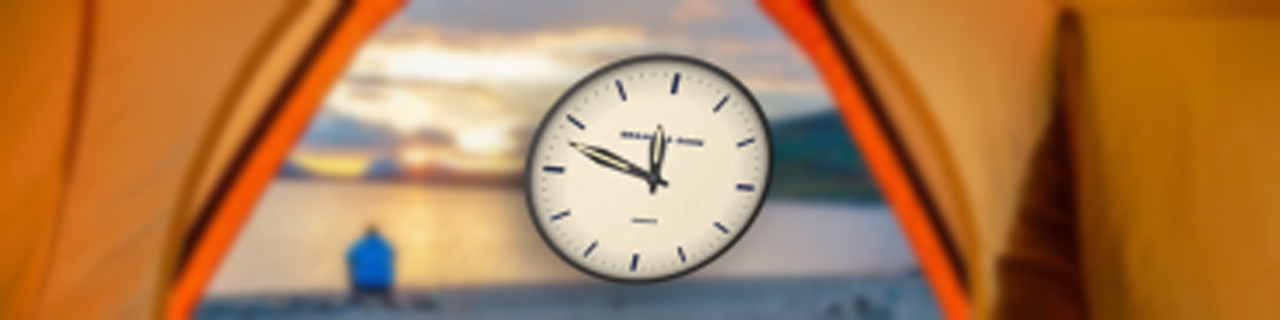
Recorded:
11,48
